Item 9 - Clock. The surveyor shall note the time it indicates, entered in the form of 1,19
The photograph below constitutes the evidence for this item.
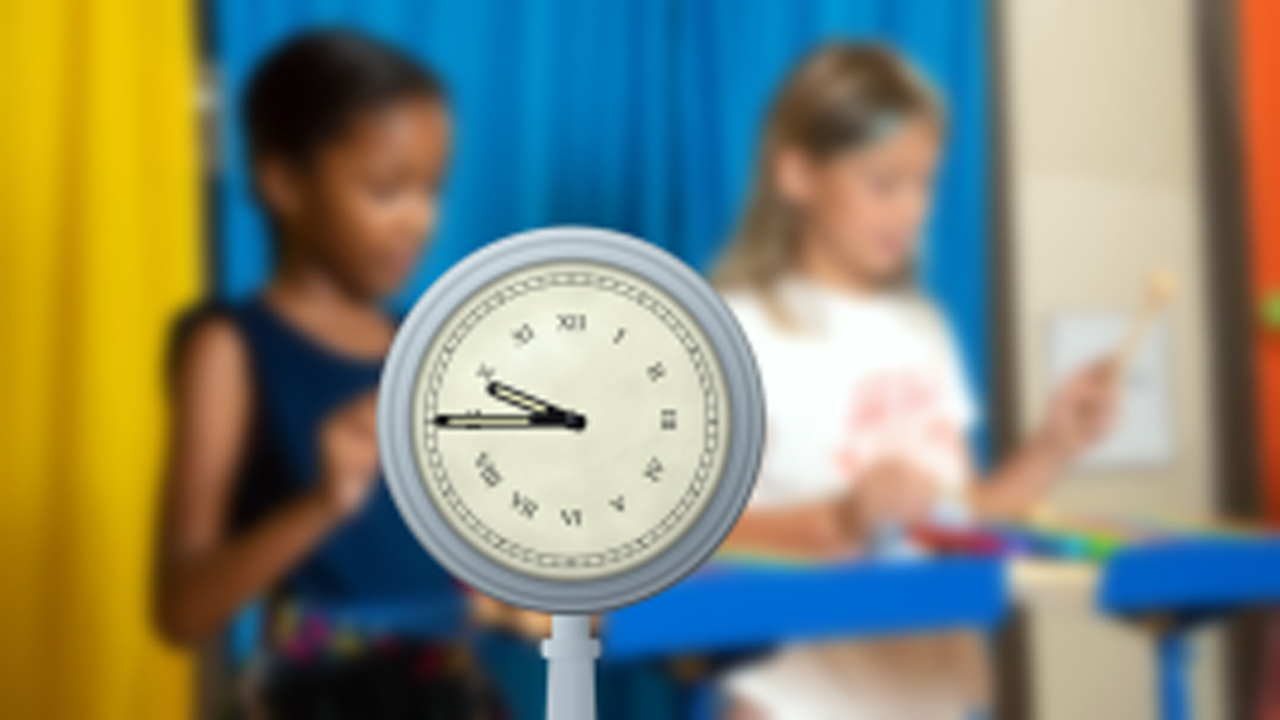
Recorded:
9,45
